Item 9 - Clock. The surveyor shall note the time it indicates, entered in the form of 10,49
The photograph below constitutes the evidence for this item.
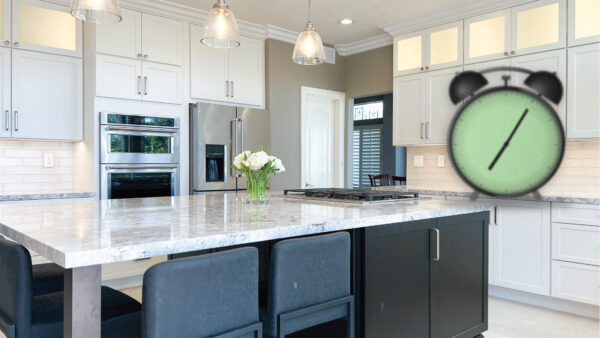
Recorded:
7,05
